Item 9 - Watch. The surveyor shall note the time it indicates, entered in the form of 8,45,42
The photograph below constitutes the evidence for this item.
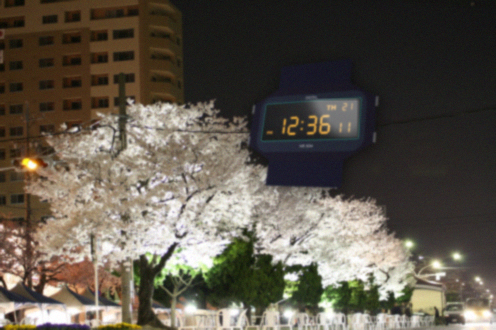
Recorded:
12,36,11
